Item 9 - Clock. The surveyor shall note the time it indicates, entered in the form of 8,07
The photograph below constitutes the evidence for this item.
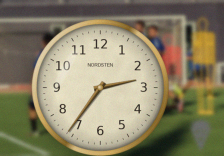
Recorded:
2,36
